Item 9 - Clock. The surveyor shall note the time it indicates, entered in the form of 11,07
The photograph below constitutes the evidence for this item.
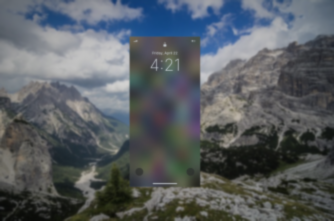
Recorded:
4,21
